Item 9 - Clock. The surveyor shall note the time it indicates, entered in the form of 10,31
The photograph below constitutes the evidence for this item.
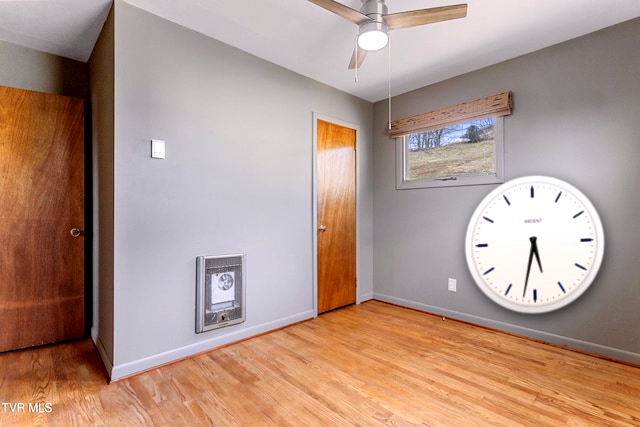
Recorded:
5,32
